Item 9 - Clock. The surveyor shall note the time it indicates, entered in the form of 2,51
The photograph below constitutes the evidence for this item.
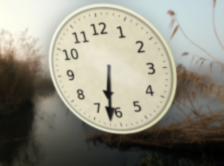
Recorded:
6,32
